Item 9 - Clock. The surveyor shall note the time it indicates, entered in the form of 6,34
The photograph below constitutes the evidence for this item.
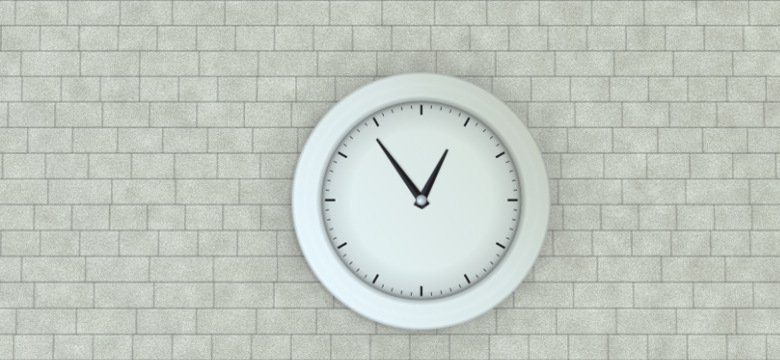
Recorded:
12,54
